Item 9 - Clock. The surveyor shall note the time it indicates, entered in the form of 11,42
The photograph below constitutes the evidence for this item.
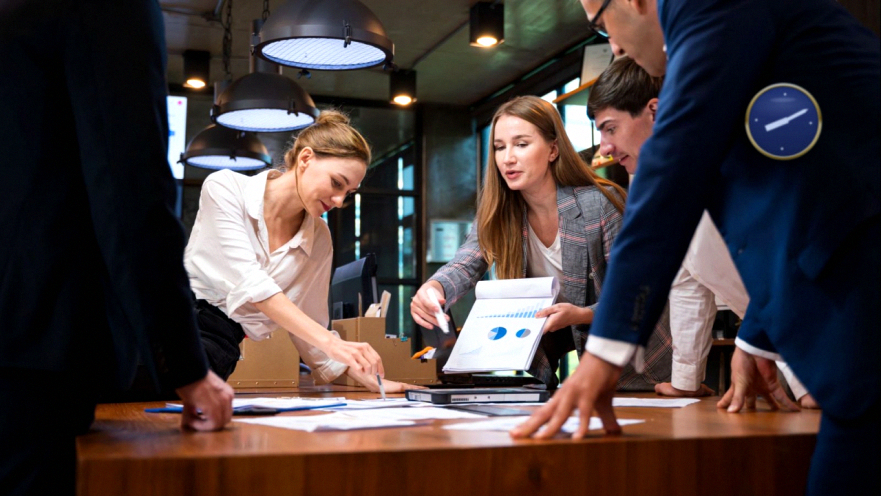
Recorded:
8,10
